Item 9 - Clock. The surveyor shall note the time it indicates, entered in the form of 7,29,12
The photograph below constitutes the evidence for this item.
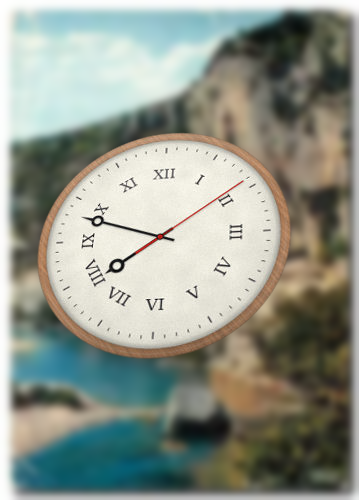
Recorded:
7,48,09
